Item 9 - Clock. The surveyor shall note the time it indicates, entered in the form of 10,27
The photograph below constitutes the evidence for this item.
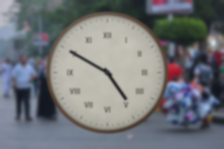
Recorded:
4,50
